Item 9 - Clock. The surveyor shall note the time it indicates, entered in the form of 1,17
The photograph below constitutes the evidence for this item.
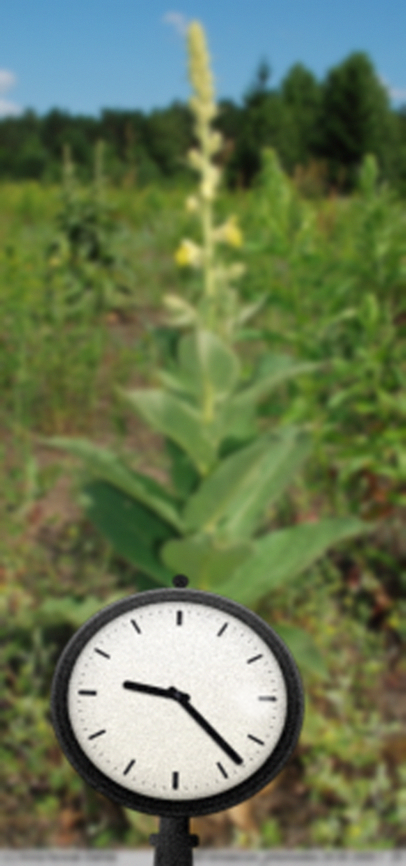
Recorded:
9,23
